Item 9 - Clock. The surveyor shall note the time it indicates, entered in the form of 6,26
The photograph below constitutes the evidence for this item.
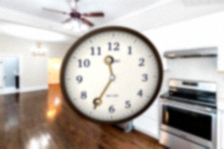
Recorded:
11,35
